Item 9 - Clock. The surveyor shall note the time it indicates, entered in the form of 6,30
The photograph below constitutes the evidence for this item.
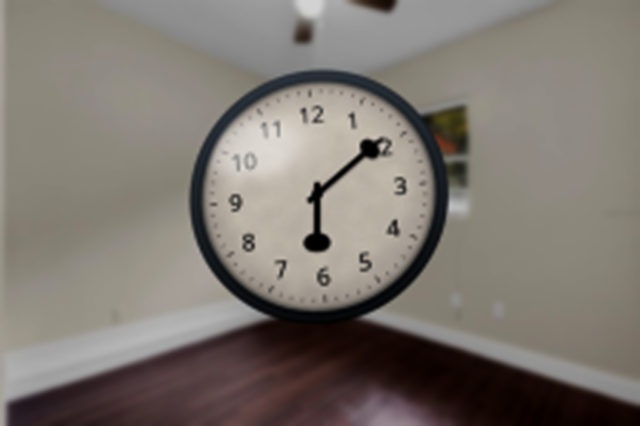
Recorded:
6,09
